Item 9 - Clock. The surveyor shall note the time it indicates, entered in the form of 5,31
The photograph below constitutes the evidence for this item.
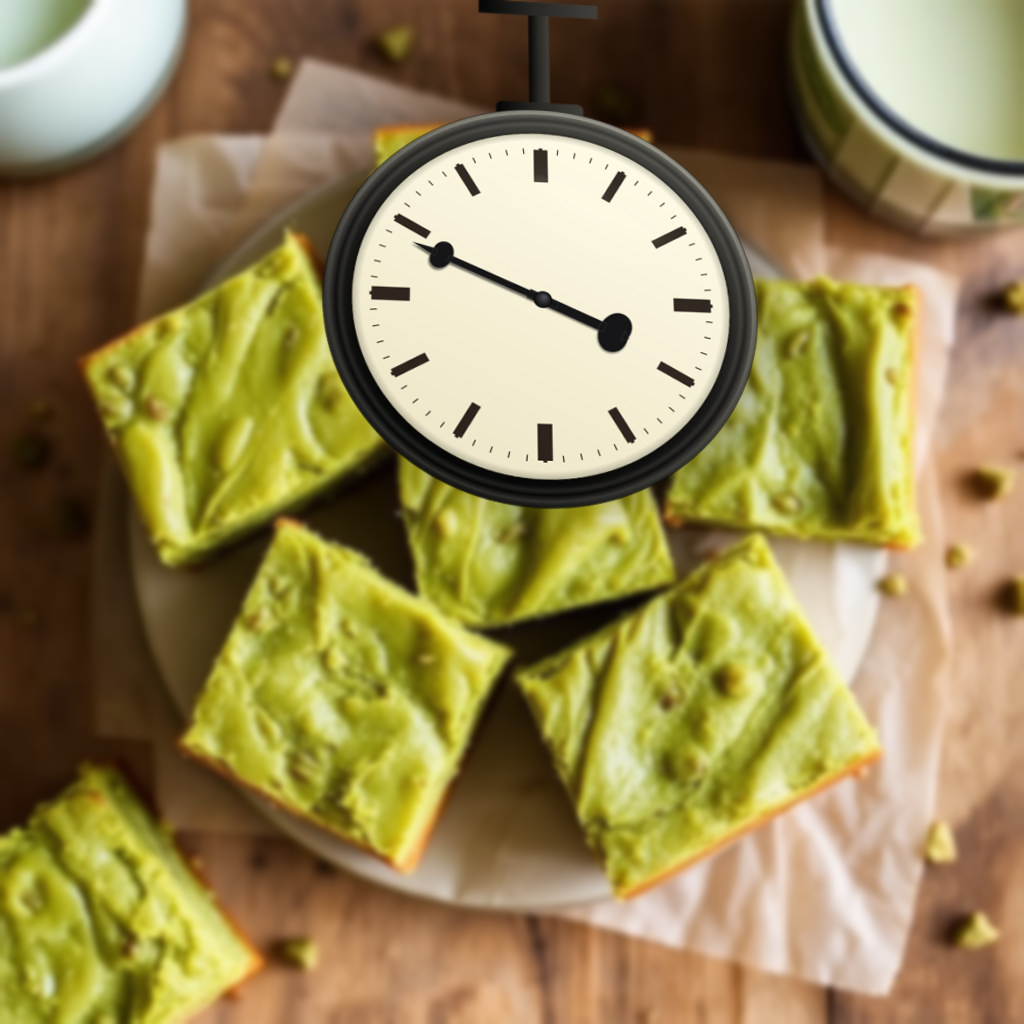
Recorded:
3,49
